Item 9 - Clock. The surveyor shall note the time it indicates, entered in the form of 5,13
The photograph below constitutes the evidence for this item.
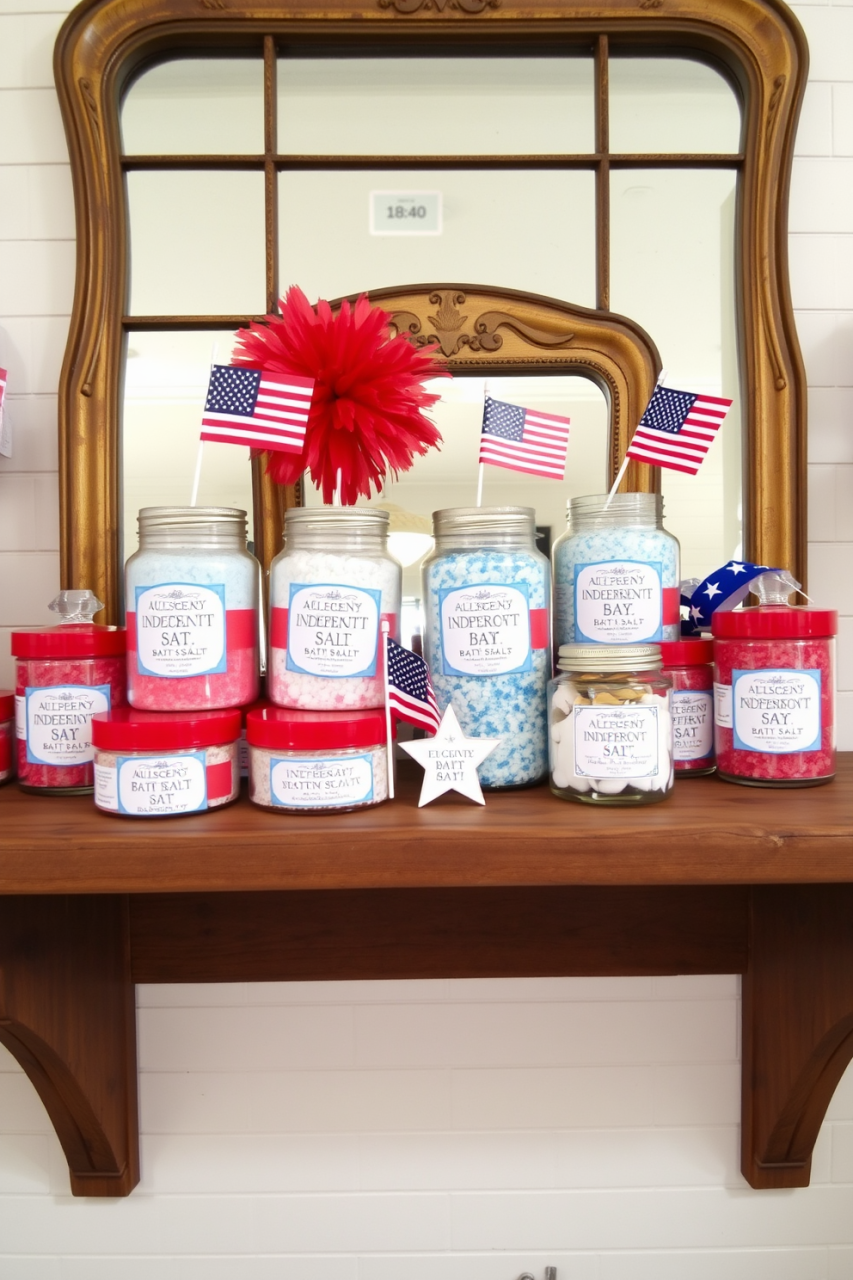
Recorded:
18,40
